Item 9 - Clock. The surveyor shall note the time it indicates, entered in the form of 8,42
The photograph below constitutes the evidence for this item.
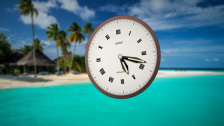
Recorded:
5,18
